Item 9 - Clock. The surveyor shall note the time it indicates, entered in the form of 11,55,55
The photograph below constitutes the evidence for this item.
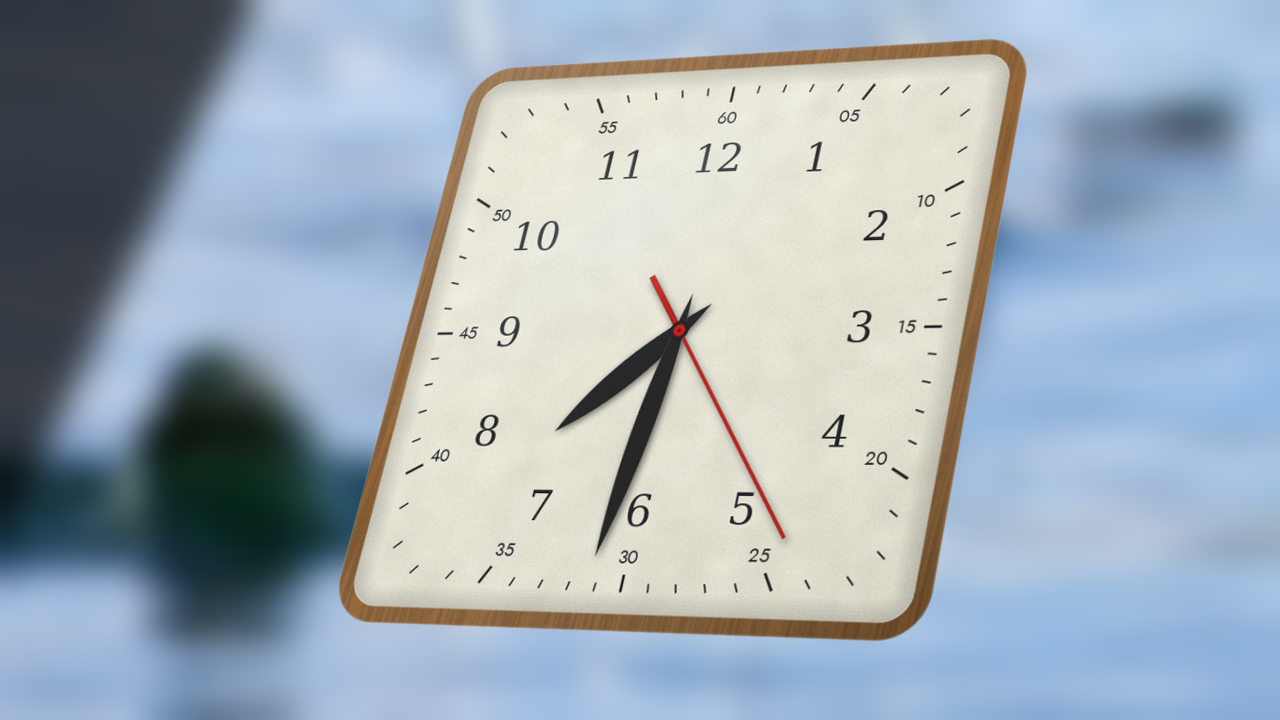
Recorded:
7,31,24
